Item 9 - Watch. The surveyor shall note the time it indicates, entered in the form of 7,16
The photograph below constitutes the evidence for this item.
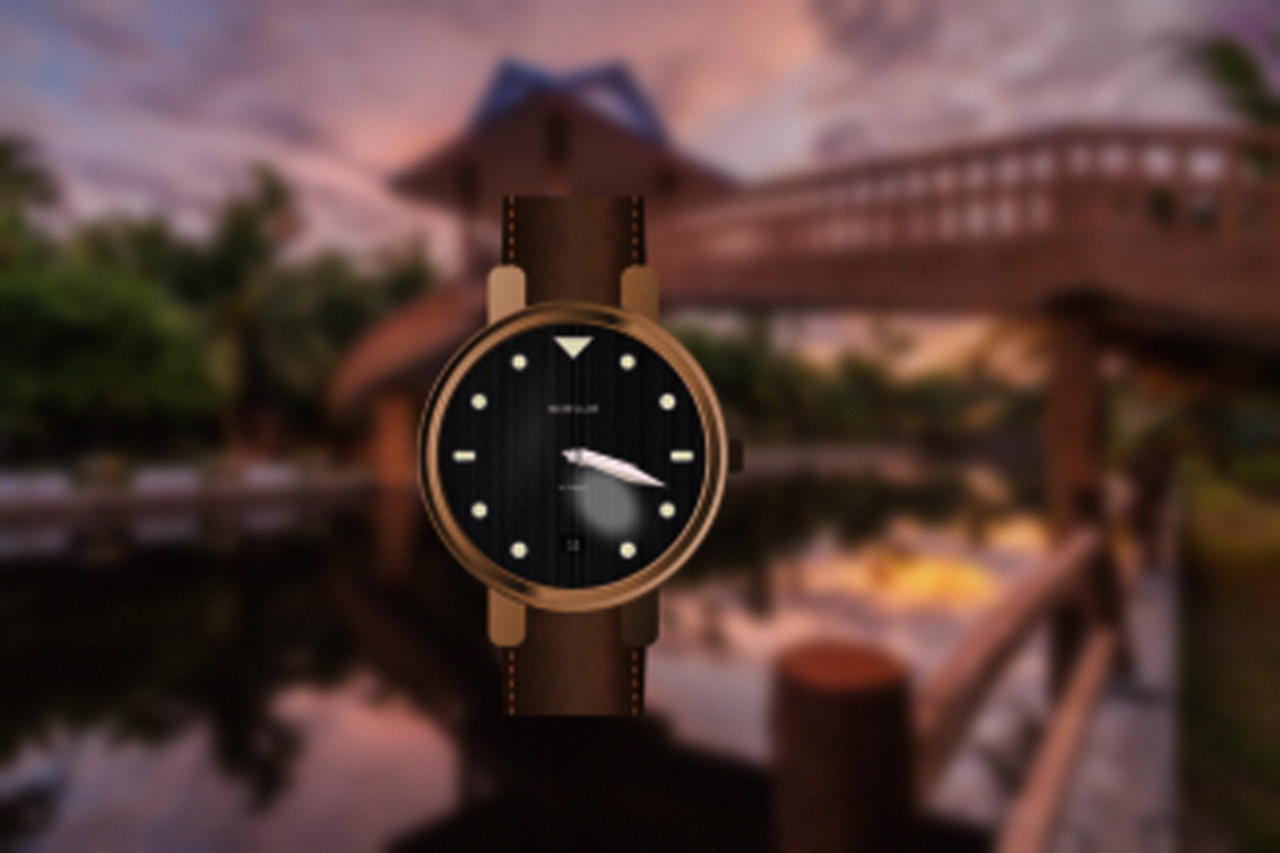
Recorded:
3,18
